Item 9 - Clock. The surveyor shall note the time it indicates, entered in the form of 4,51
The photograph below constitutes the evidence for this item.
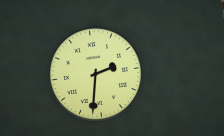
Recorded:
2,32
